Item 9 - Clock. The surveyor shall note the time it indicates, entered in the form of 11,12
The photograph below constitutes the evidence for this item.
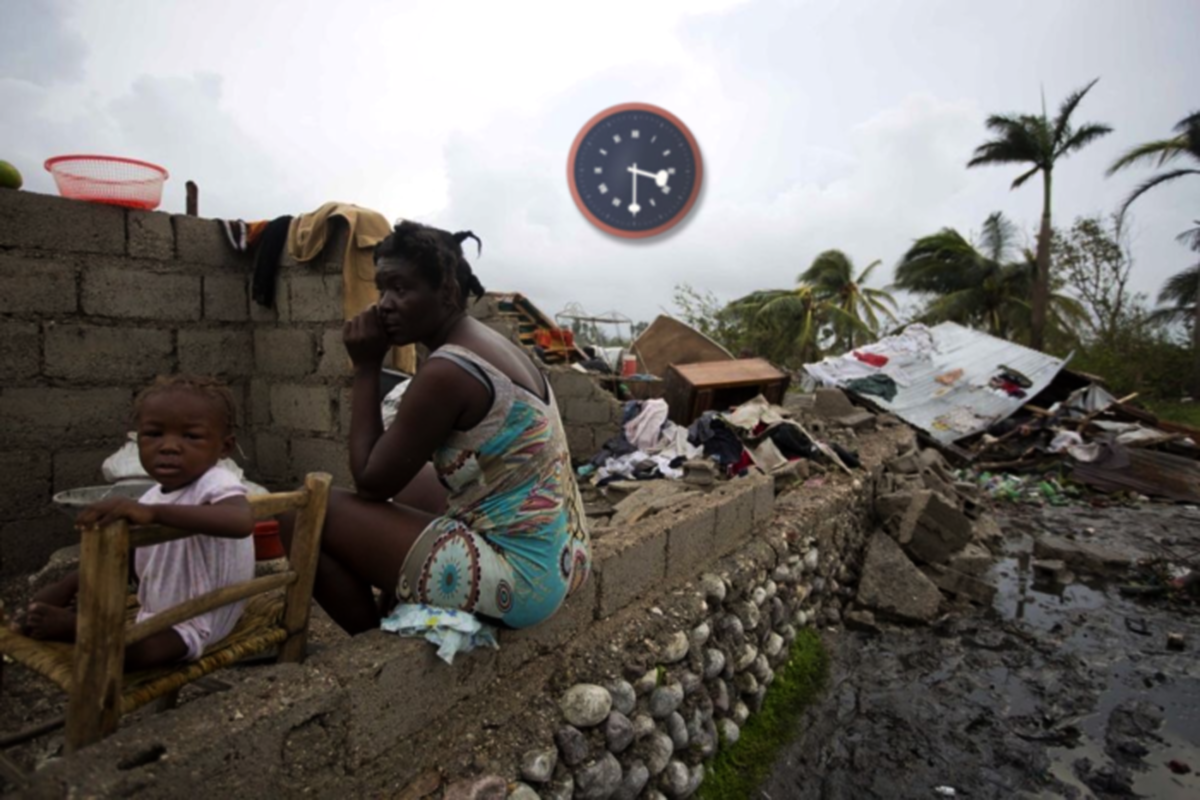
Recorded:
3,30
